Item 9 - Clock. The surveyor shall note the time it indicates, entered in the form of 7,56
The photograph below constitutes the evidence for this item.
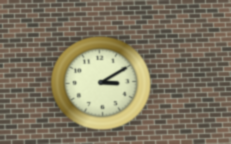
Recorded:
3,10
